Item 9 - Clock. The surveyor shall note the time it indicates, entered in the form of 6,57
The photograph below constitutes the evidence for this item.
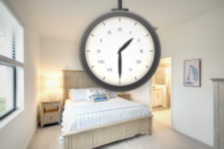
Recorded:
1,30
